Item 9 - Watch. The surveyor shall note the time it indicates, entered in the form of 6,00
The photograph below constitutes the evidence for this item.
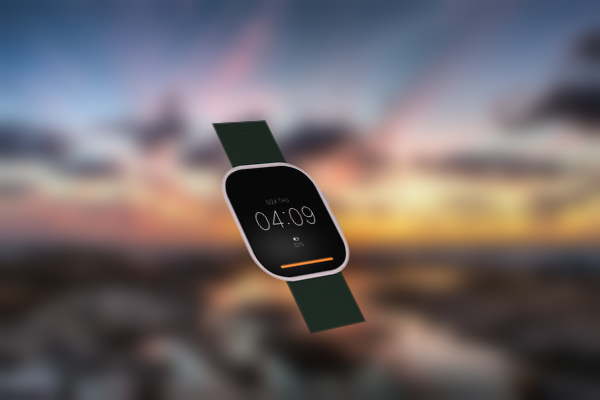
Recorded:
4,09
